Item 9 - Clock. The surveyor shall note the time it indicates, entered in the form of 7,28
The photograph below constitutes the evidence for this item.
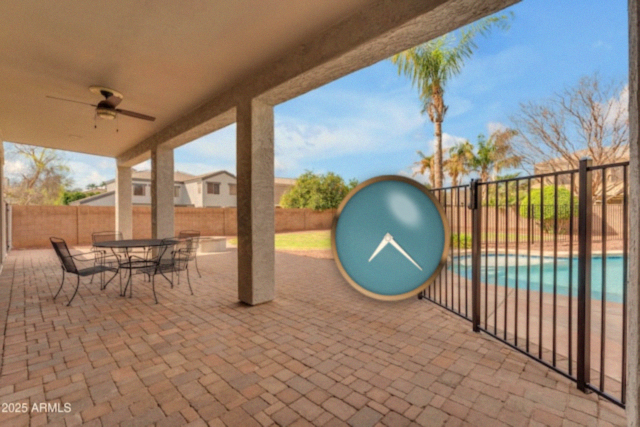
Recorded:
7,22
